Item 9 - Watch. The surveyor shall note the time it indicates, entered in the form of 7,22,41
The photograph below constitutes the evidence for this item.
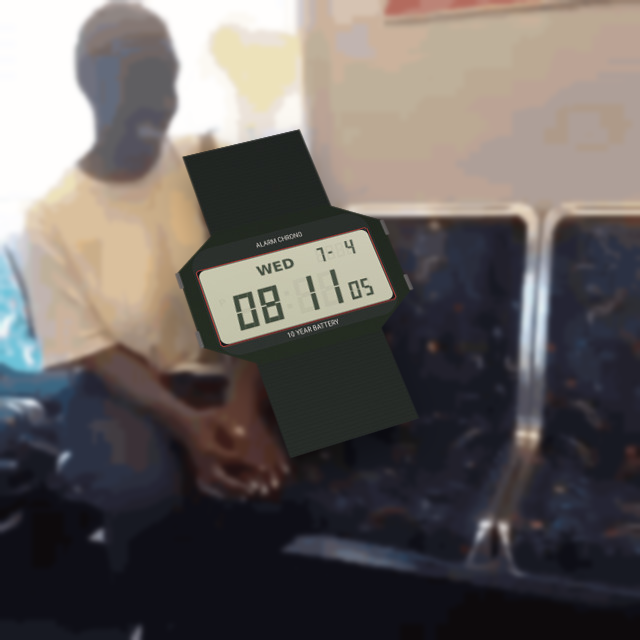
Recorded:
8,11,05
